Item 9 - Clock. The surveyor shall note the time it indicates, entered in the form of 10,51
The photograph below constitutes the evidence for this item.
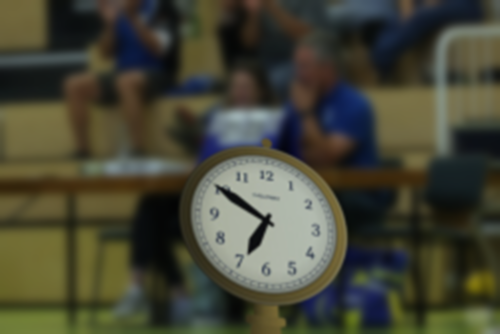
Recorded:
6,50
